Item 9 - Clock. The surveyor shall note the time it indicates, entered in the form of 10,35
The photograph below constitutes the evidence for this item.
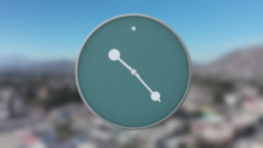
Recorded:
10,23
